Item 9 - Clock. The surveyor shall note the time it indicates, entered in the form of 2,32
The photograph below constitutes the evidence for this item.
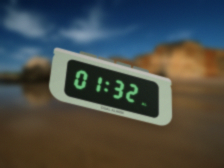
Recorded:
1,32
